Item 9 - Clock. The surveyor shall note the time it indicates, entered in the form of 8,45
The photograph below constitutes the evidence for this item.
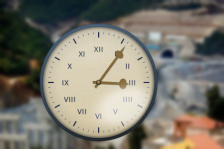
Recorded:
3,06
